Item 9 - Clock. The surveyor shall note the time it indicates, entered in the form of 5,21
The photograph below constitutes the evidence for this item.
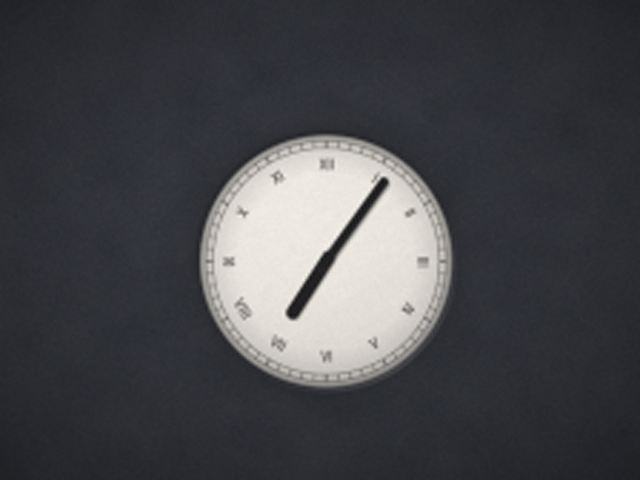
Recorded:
7,06
